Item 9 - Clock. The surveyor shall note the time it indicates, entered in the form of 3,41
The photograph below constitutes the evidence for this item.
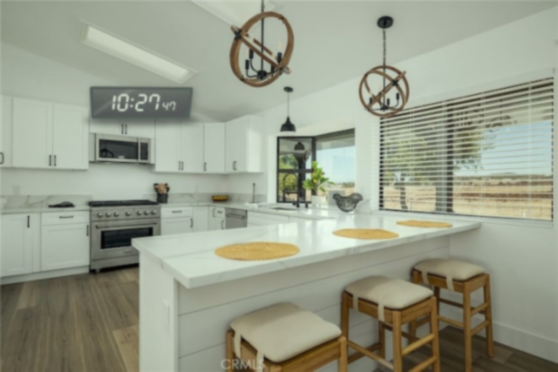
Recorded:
10,27
